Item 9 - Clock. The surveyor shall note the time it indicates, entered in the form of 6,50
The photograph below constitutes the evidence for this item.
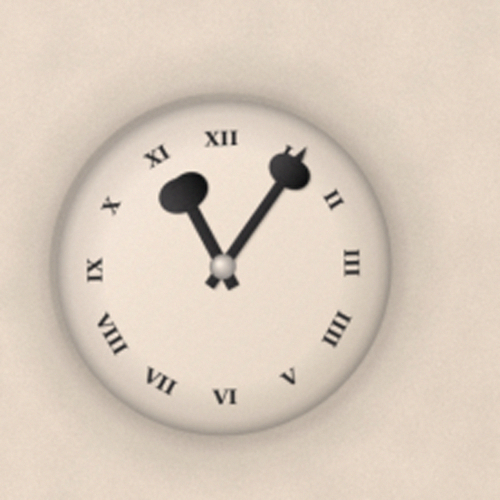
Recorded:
11,06
